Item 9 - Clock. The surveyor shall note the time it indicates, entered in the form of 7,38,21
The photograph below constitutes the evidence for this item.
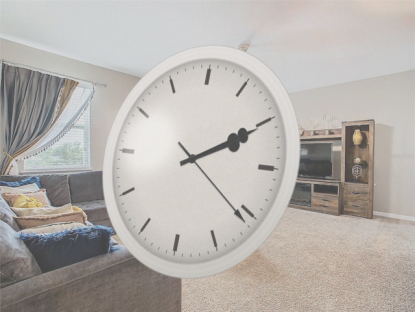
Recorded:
2,10,21
